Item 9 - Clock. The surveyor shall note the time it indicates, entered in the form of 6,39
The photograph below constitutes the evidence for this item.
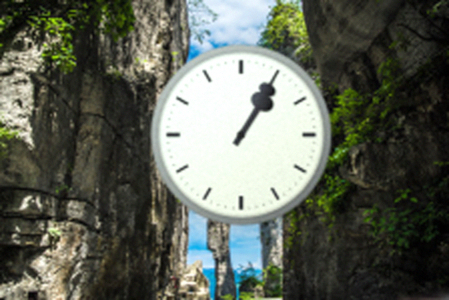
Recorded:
1,05
